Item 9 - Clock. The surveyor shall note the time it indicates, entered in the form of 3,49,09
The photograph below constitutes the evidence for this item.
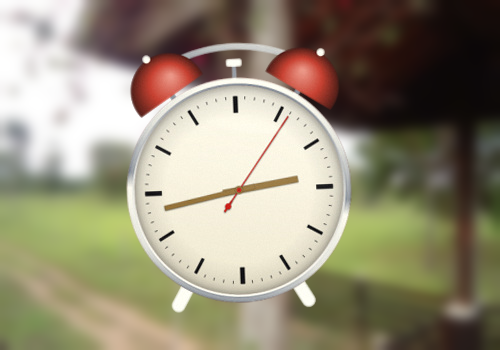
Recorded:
2,43,06
